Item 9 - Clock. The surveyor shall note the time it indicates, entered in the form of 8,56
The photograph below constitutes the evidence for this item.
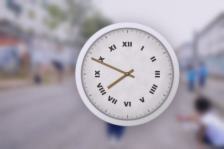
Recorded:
7,49
